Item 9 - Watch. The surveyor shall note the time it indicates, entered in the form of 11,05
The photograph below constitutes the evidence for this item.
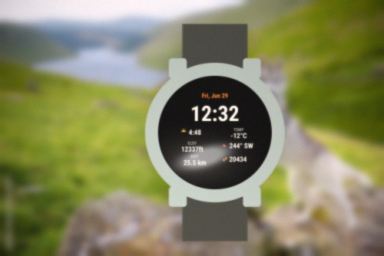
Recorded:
12,32
